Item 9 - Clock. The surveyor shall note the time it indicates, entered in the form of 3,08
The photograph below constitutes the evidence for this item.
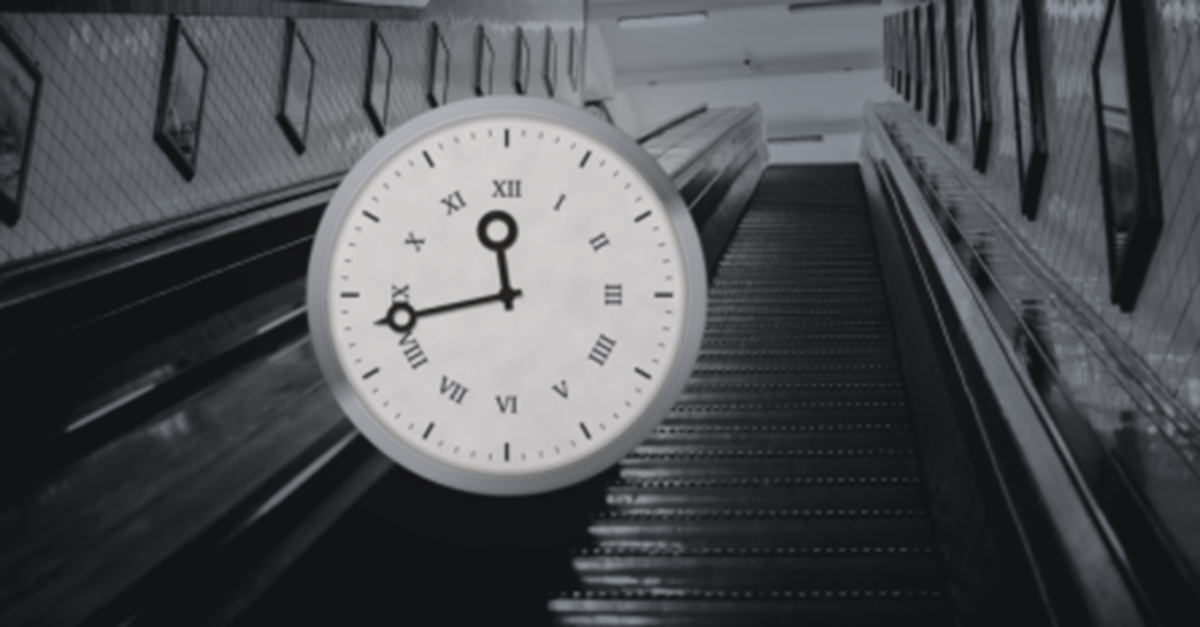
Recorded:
11,43
